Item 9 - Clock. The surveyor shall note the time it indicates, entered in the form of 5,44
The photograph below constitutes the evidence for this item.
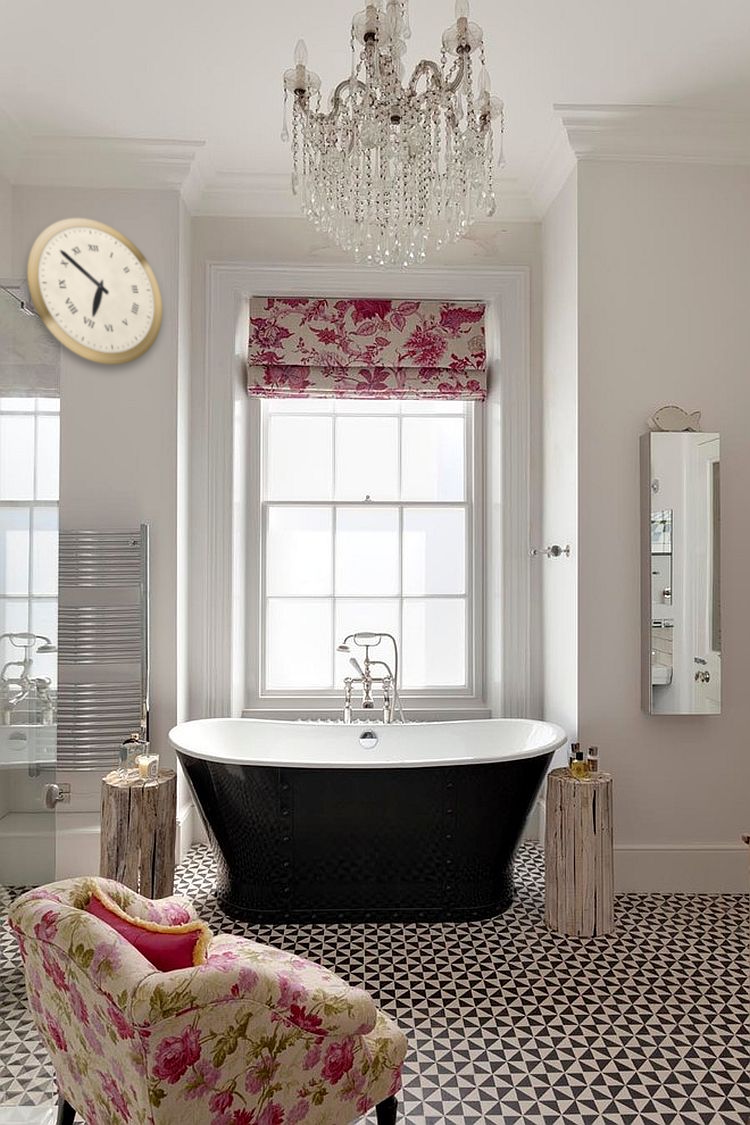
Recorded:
6,52
